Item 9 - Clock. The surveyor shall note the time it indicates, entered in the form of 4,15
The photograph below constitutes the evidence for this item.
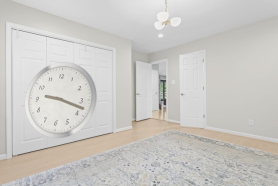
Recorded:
9,18
